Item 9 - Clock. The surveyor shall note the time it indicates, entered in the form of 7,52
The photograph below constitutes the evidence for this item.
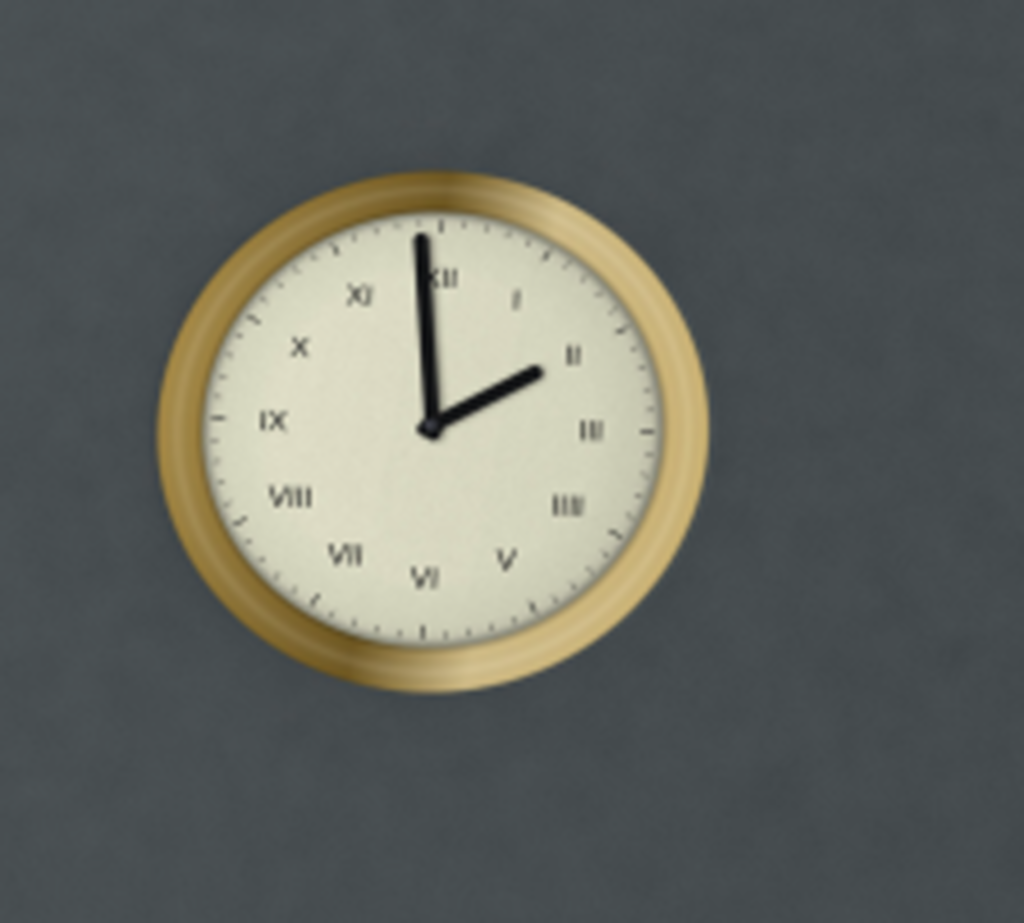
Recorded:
1,59
